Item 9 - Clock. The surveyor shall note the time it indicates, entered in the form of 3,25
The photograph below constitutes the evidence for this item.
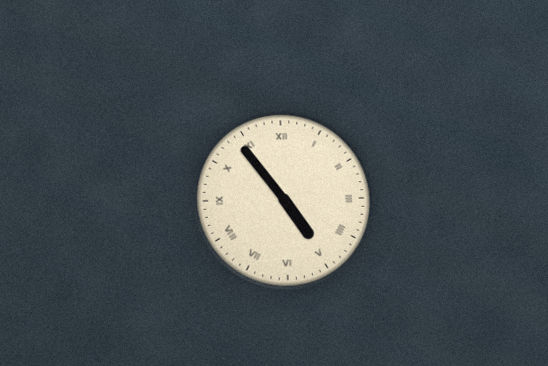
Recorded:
4,54
